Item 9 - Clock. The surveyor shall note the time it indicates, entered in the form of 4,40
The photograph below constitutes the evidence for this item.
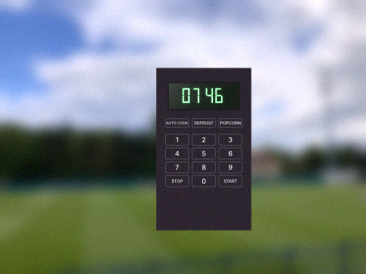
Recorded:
7,46
